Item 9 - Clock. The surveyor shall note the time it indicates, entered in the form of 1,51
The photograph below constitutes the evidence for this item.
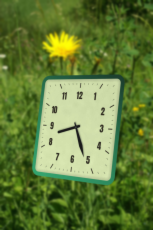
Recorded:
8,26
